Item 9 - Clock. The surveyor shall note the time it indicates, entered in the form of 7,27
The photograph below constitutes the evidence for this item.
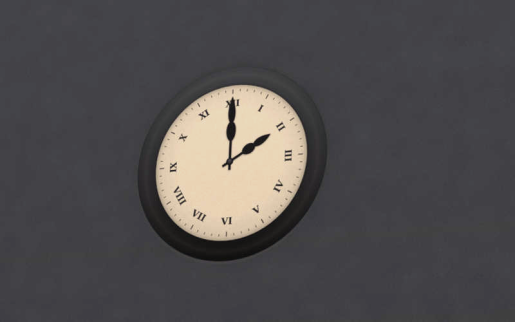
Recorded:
2,00
